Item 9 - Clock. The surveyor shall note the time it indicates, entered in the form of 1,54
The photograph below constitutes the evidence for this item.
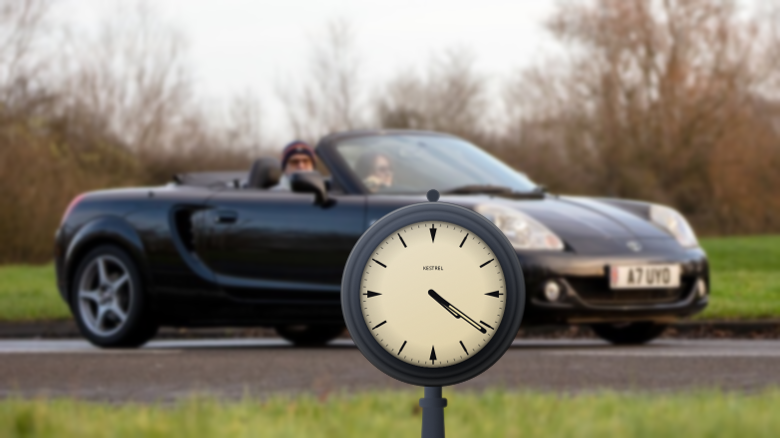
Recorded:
4,21
